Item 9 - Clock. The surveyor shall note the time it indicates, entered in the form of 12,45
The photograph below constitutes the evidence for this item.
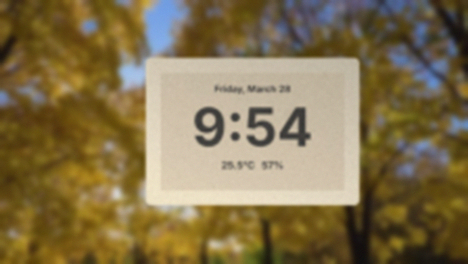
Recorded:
9,54
